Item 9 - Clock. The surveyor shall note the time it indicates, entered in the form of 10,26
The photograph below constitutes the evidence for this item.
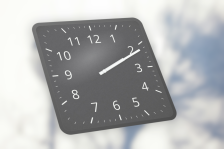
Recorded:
2,11
